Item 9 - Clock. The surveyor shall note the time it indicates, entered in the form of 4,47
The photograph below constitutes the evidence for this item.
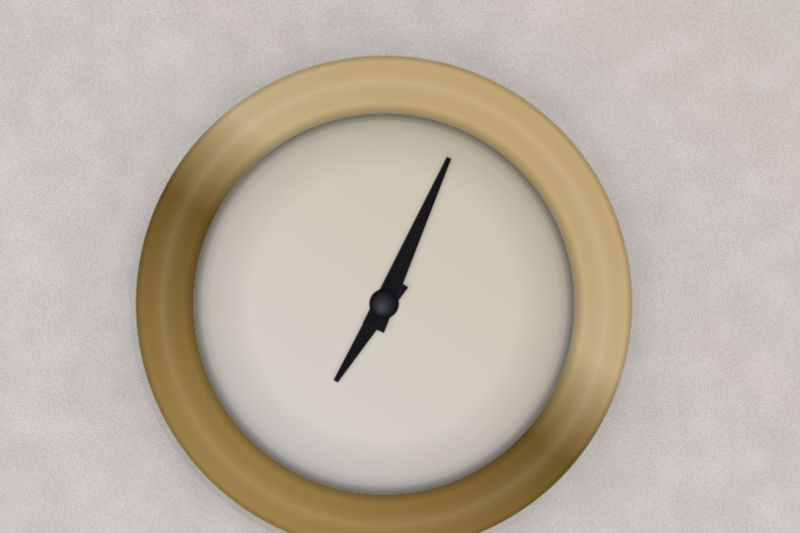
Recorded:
7,04
